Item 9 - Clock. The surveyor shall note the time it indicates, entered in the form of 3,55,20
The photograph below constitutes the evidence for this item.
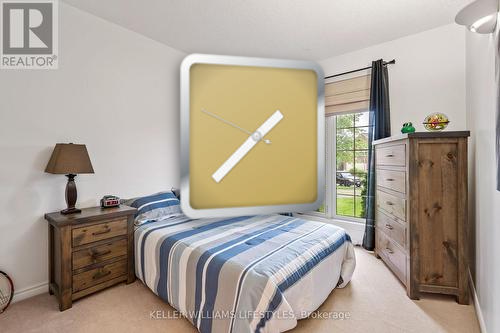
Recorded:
1,37,49
